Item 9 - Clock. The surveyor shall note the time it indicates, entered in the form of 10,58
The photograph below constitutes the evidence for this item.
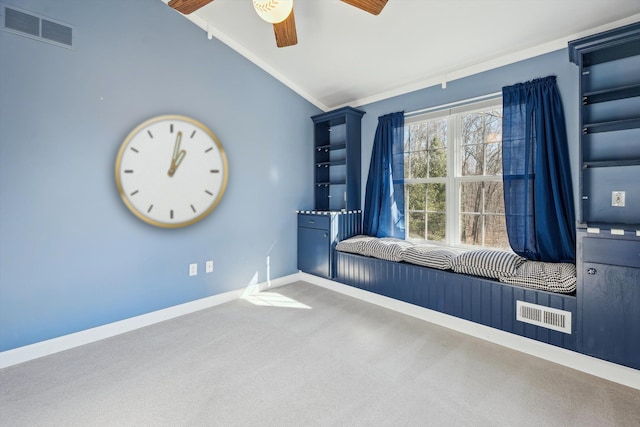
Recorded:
1,02
